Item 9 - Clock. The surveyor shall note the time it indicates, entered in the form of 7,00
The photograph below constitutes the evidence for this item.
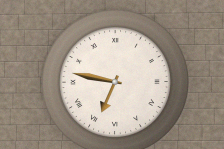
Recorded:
6,47
